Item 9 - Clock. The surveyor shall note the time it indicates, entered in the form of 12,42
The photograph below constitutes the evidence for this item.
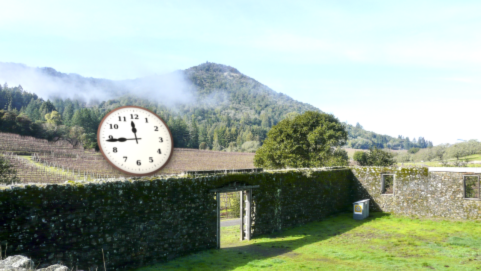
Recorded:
11,44
